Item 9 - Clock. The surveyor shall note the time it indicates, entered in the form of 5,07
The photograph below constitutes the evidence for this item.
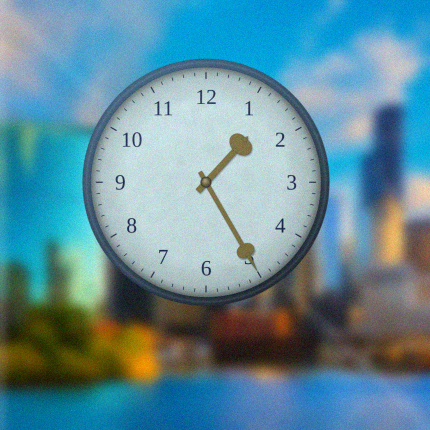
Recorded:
1,25
